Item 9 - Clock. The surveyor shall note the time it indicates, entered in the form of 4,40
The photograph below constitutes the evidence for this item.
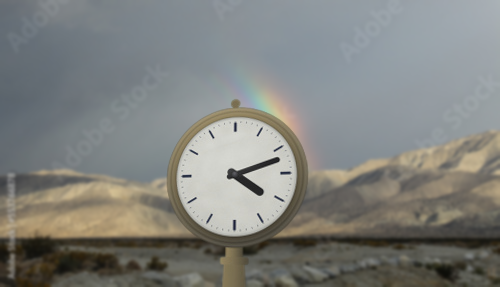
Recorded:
4,12
